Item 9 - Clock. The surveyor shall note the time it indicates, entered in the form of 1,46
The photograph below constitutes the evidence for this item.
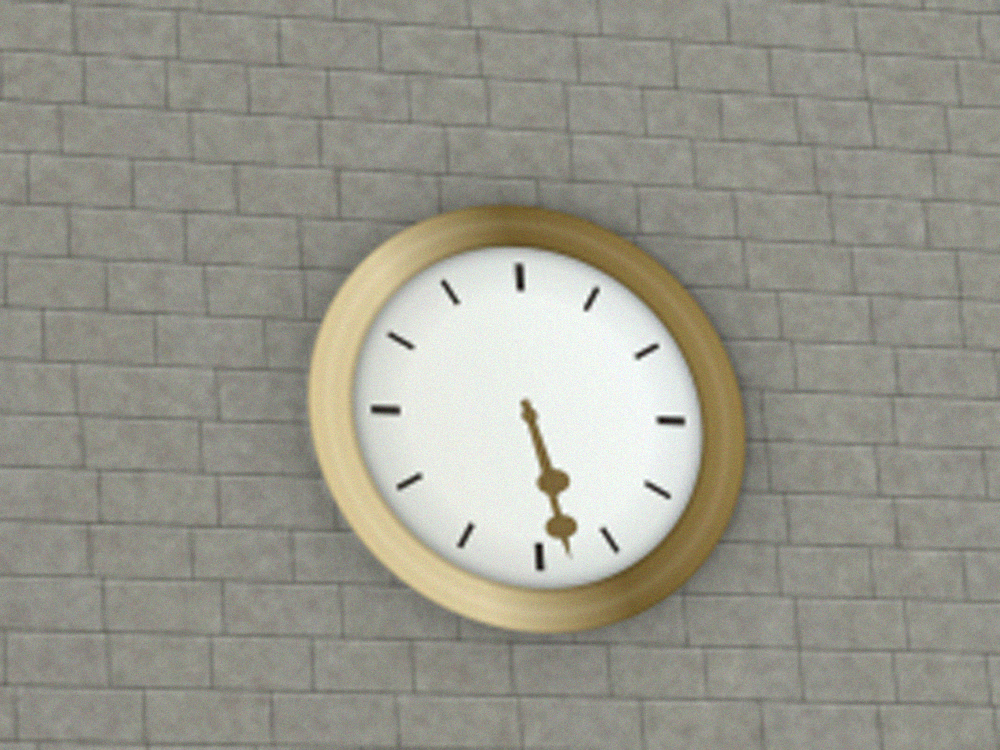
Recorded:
5,28
